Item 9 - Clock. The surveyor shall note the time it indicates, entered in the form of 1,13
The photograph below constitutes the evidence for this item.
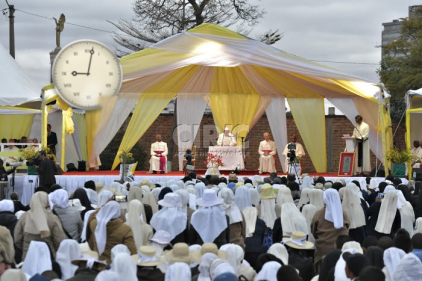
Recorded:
9,02
